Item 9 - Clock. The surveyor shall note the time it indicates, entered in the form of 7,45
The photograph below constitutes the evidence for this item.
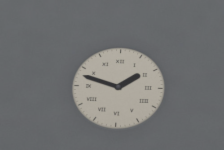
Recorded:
1,48
